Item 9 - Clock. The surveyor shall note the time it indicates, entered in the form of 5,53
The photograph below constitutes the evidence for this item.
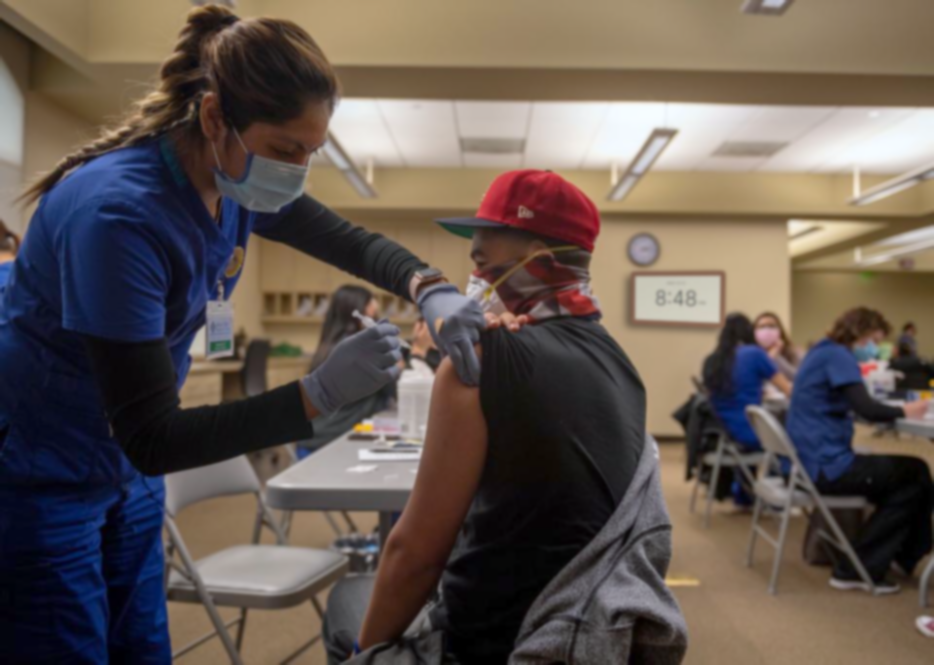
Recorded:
8,48
